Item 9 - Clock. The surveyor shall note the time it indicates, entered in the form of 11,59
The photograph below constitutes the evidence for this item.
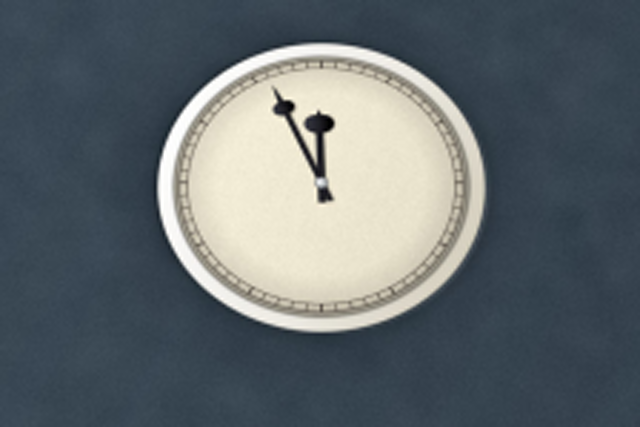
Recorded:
11,56
